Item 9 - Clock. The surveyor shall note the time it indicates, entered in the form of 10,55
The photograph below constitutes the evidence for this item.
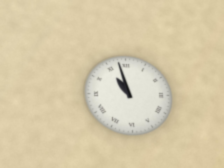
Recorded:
10,58
